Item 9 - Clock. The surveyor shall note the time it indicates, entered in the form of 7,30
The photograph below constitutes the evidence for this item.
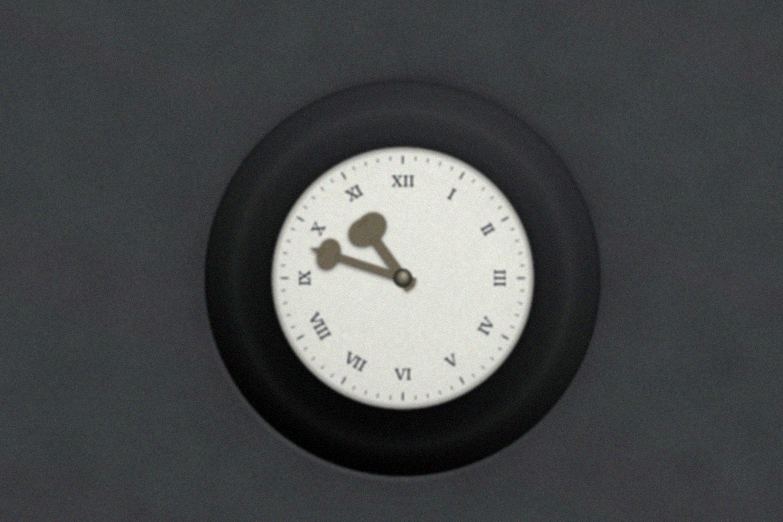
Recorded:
10,48
